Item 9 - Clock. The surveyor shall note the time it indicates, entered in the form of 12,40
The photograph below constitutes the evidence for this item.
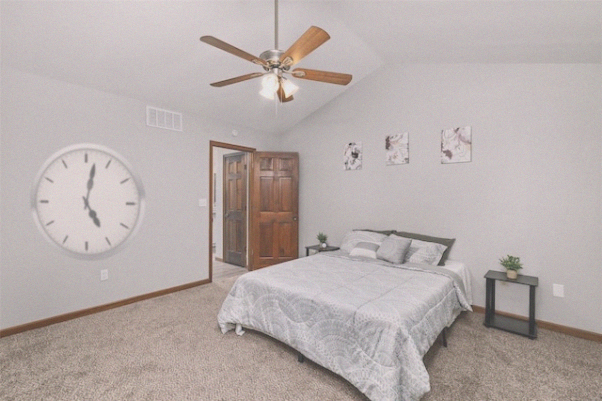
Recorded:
5,02
